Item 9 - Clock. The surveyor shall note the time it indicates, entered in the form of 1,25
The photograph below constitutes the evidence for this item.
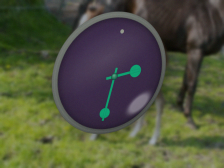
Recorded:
2,31
